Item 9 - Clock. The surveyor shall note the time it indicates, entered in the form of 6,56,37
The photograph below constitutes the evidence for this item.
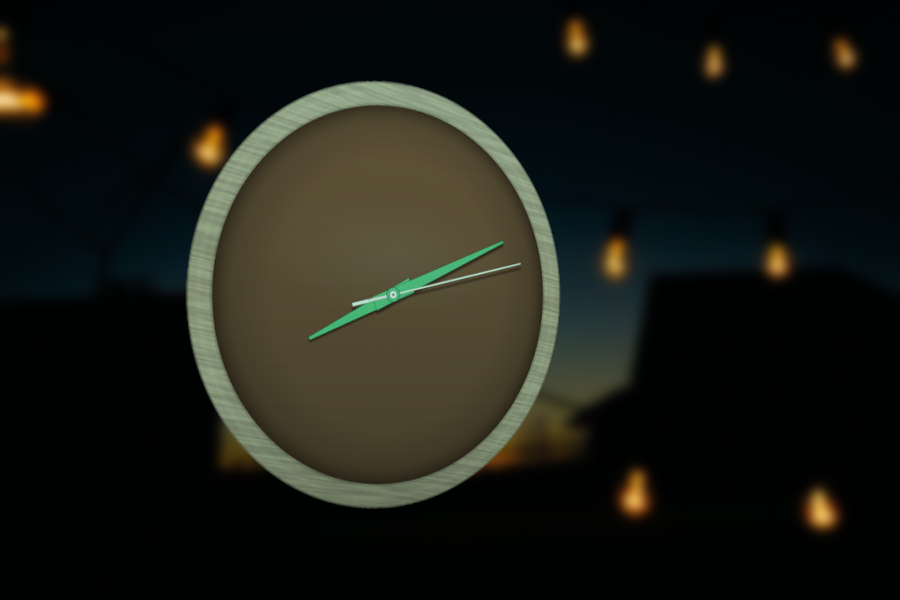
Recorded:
8,11,13
